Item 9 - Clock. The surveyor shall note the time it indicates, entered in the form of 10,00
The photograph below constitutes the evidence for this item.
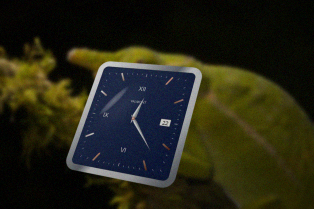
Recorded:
12,23
